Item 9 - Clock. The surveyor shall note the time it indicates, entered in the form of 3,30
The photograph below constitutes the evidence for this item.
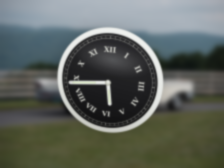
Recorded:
5,44
